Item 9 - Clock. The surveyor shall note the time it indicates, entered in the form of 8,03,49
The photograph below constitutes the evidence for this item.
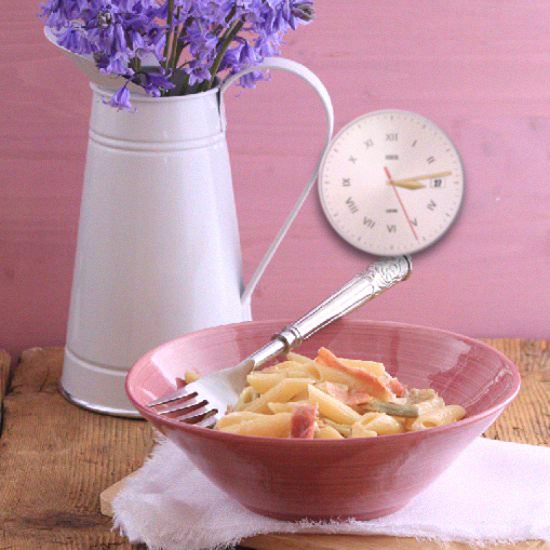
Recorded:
3,13,26
